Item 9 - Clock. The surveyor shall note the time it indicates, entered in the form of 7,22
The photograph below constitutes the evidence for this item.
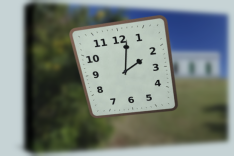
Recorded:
2,02
